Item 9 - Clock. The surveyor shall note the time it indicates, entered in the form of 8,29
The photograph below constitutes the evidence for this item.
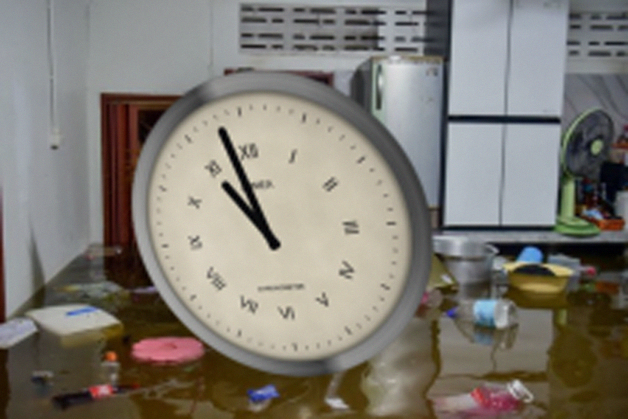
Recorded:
10,58
